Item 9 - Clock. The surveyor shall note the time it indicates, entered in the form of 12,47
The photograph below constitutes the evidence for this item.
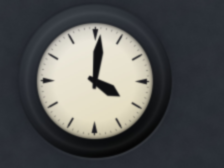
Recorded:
4,01
